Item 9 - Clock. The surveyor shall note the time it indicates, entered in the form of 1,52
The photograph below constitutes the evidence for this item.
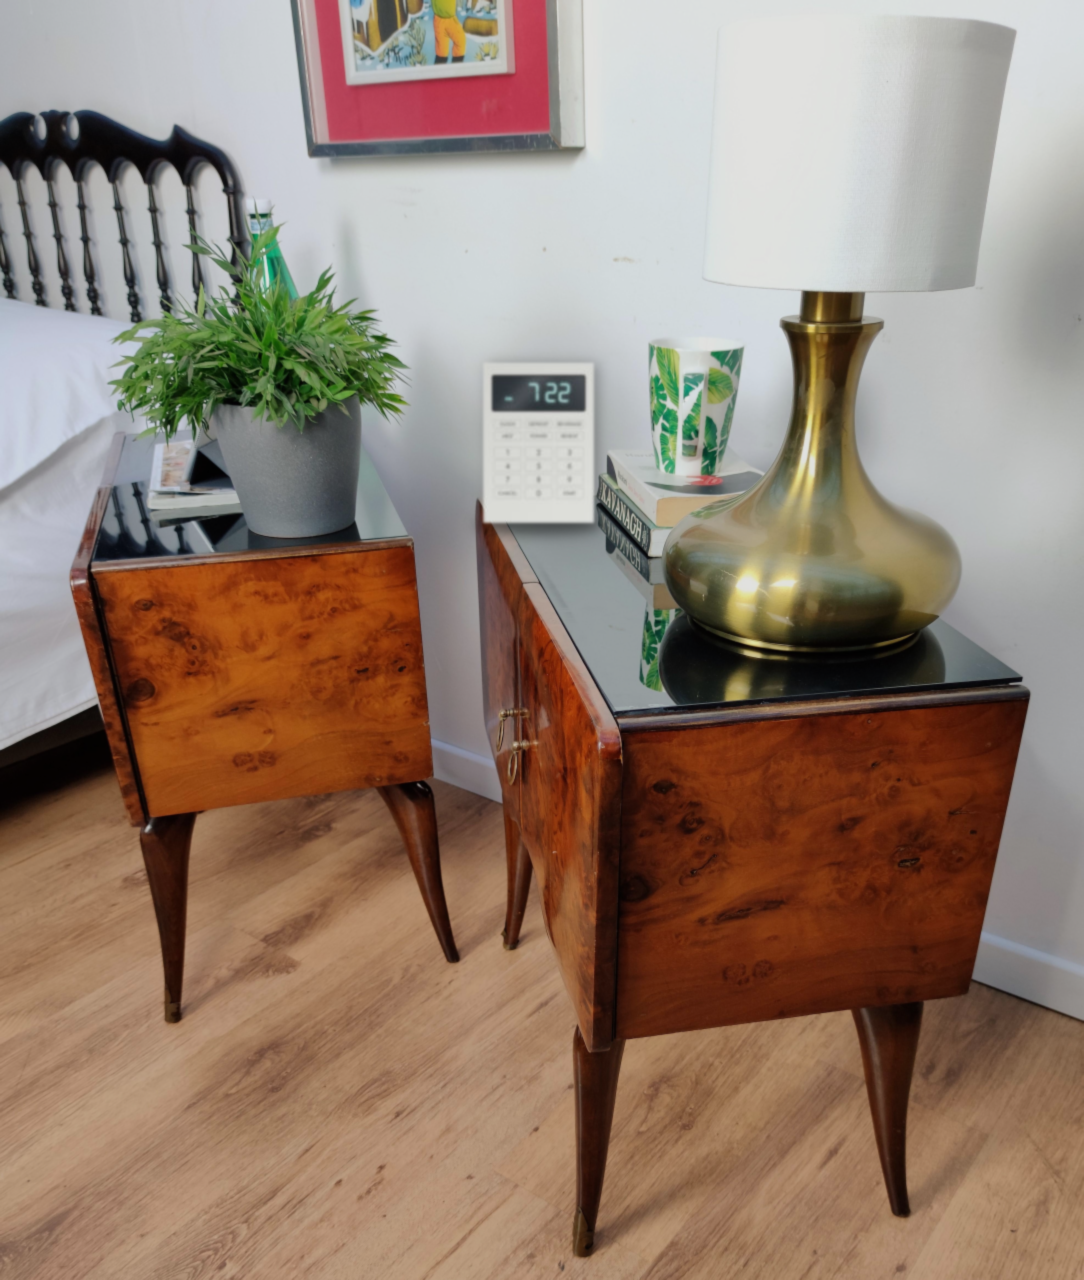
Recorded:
7,22
